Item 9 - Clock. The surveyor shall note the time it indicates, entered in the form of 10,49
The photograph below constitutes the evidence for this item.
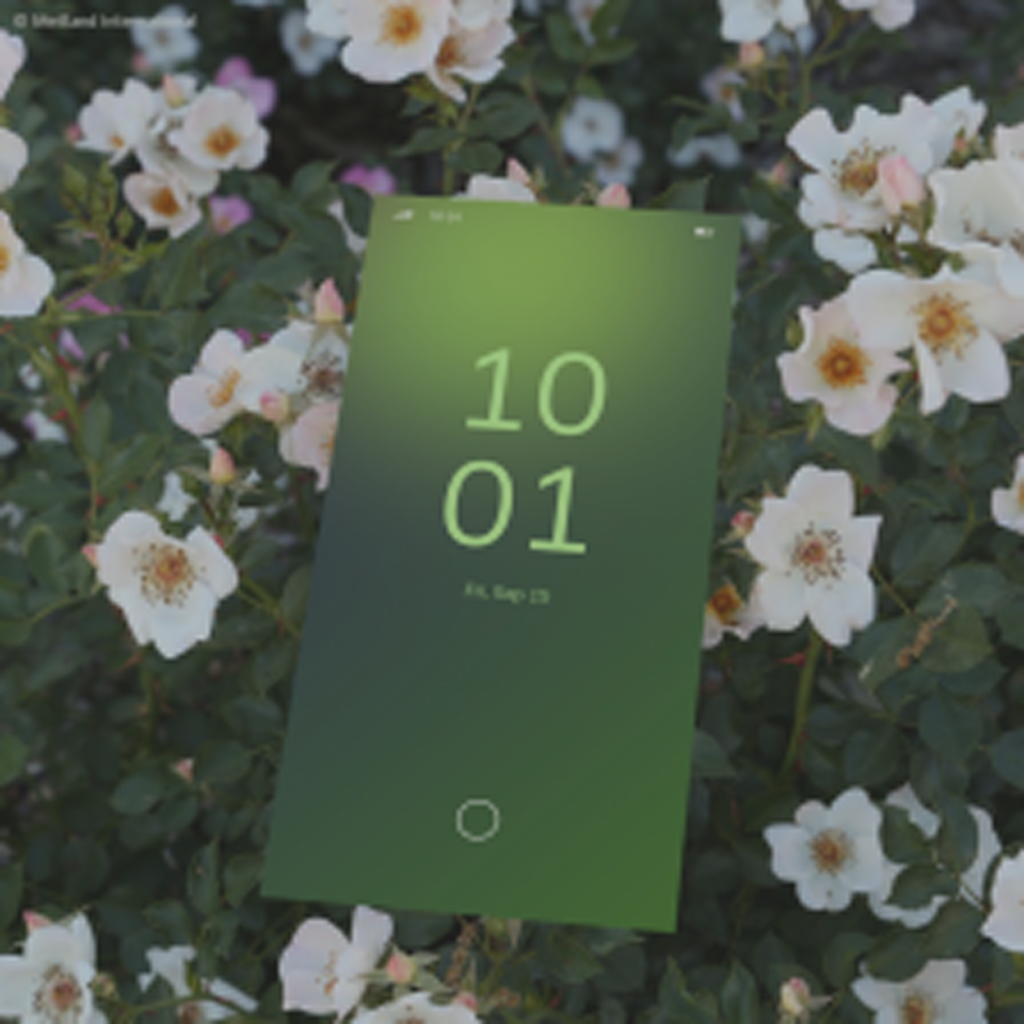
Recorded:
10,01
